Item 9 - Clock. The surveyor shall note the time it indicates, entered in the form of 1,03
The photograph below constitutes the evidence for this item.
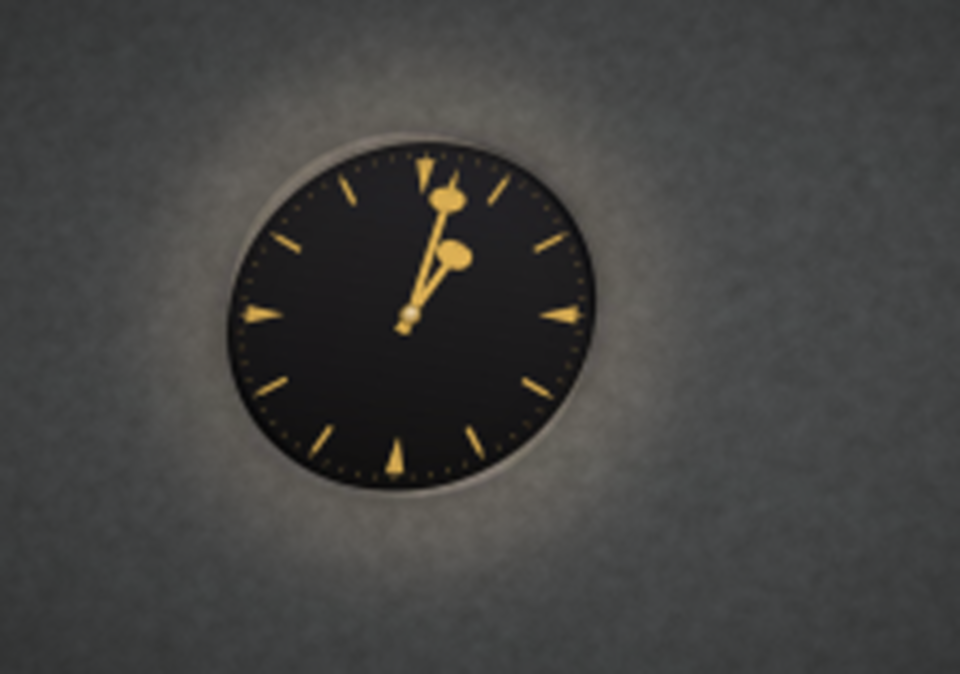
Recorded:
1,02
